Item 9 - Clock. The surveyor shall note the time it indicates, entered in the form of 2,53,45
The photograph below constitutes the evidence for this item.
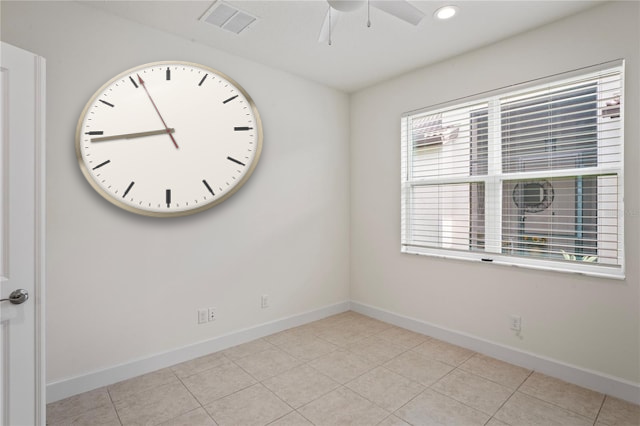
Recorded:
8,43,56
